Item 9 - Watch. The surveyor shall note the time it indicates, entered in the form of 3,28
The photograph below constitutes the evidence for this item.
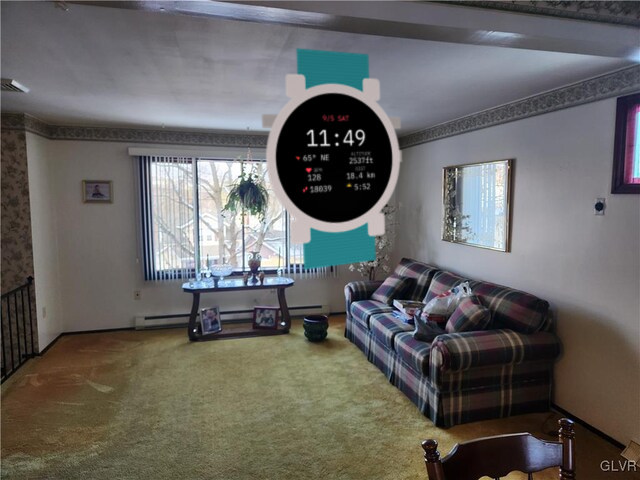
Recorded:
11,49
